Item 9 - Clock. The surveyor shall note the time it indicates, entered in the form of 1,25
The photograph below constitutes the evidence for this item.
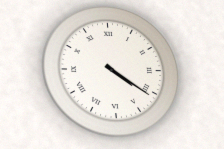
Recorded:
4,21
